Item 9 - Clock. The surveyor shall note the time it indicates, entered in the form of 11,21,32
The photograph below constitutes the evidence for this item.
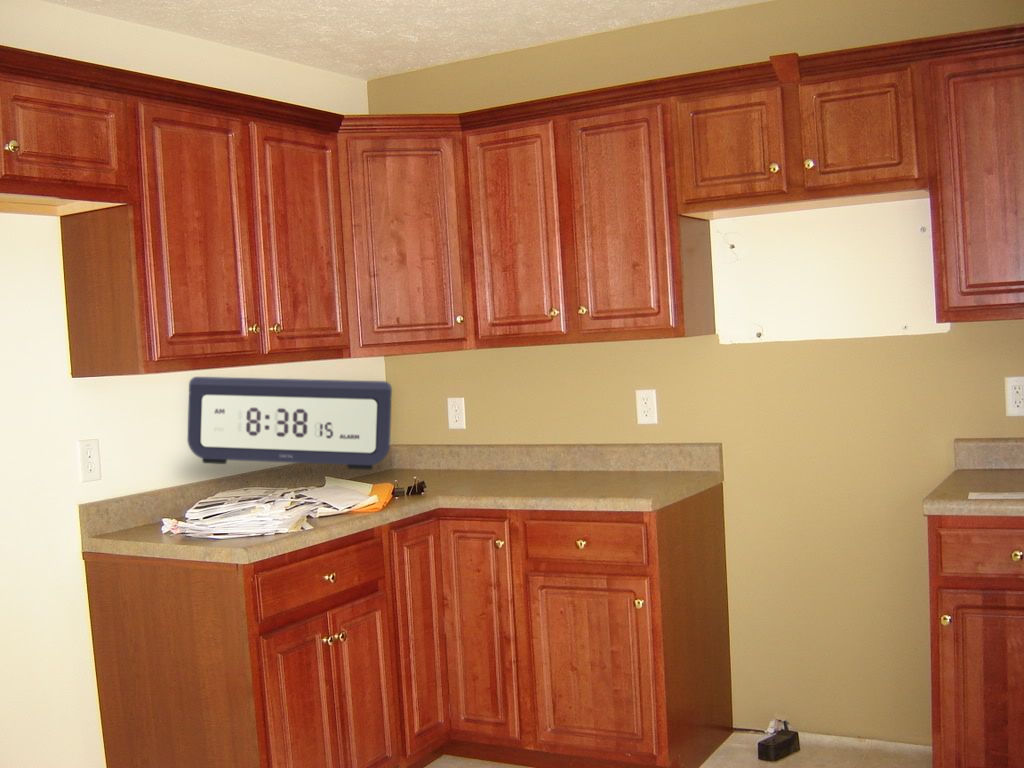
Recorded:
8,38,15
